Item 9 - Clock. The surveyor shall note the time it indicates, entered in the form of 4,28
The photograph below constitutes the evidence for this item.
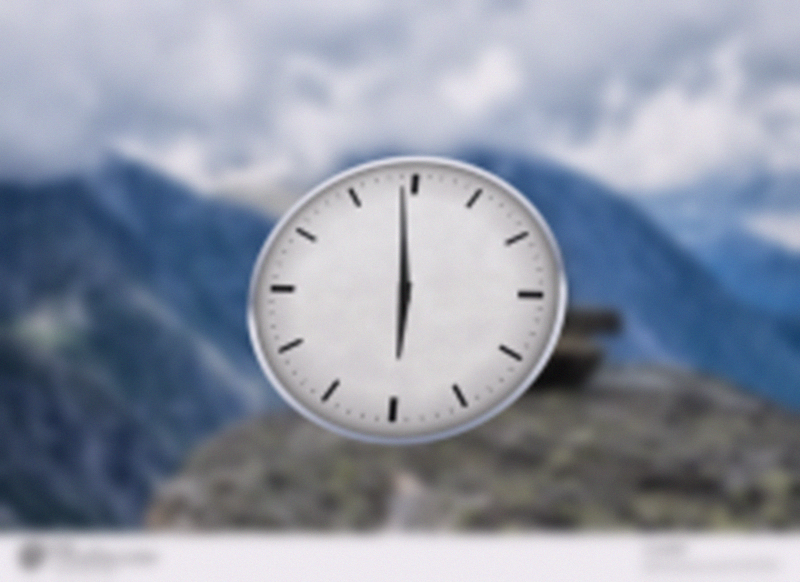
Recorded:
5,59
